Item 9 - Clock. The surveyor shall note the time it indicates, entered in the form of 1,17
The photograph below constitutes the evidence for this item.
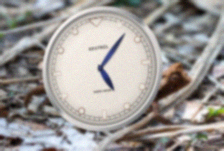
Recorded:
5,07
